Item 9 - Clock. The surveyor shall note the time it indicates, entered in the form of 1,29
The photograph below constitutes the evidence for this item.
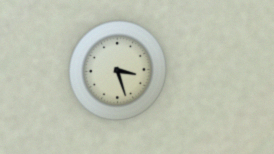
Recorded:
3,27
